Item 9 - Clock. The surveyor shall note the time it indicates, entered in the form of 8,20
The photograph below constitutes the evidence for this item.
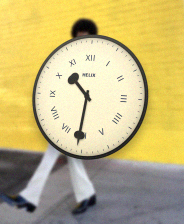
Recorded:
10,31
